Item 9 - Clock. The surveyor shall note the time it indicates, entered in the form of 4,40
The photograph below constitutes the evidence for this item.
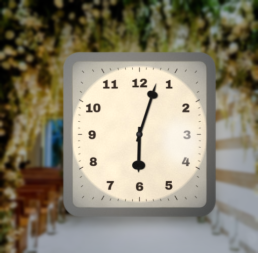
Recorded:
6,03
